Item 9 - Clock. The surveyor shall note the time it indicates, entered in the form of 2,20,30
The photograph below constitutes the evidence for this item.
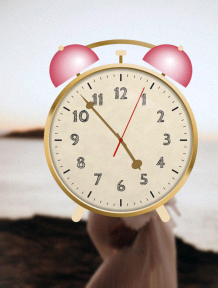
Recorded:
4,53,04
